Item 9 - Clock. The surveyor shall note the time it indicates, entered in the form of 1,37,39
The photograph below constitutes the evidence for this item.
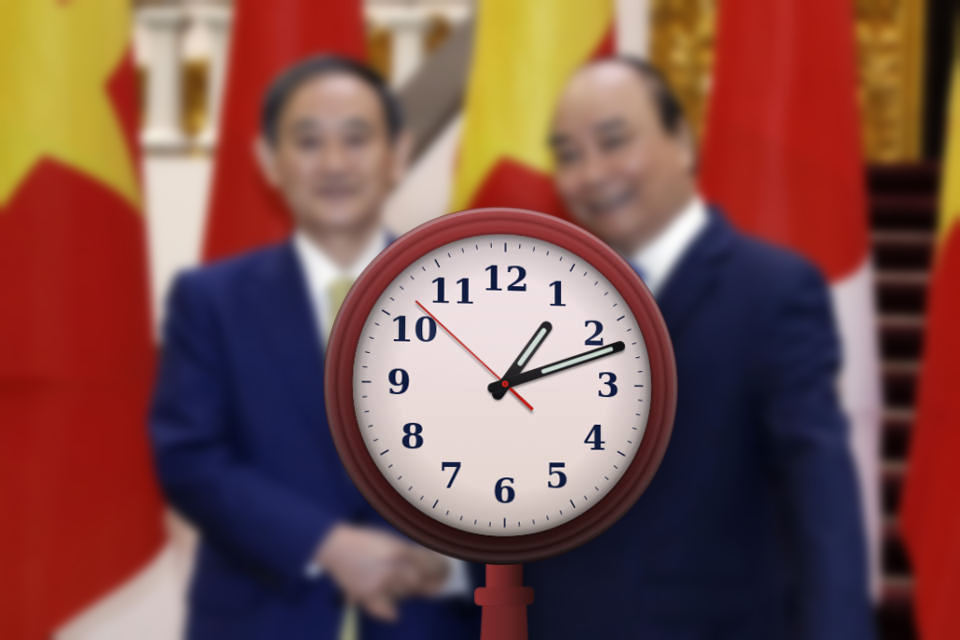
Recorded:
1,11,52
